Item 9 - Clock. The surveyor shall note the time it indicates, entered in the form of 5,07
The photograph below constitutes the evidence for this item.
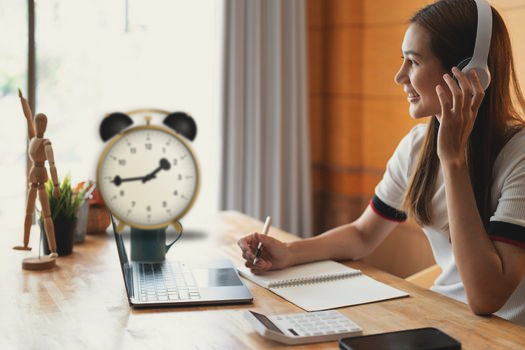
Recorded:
1,44
